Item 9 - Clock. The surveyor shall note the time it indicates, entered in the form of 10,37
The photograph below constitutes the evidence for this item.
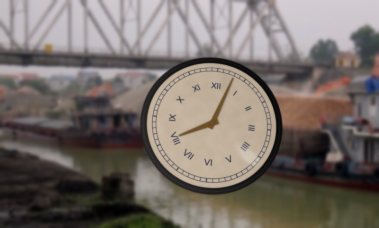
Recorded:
8,03
